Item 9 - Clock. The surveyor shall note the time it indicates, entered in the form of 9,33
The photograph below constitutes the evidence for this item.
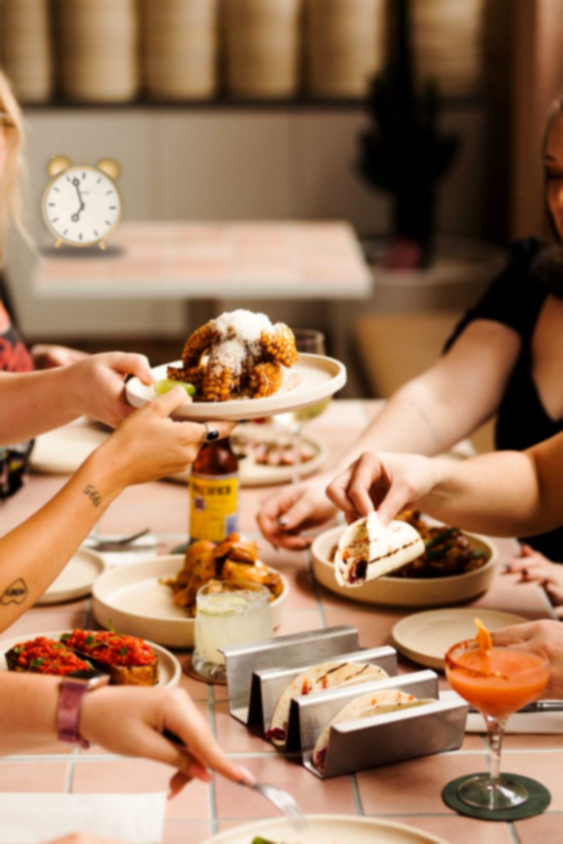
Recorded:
6,57
